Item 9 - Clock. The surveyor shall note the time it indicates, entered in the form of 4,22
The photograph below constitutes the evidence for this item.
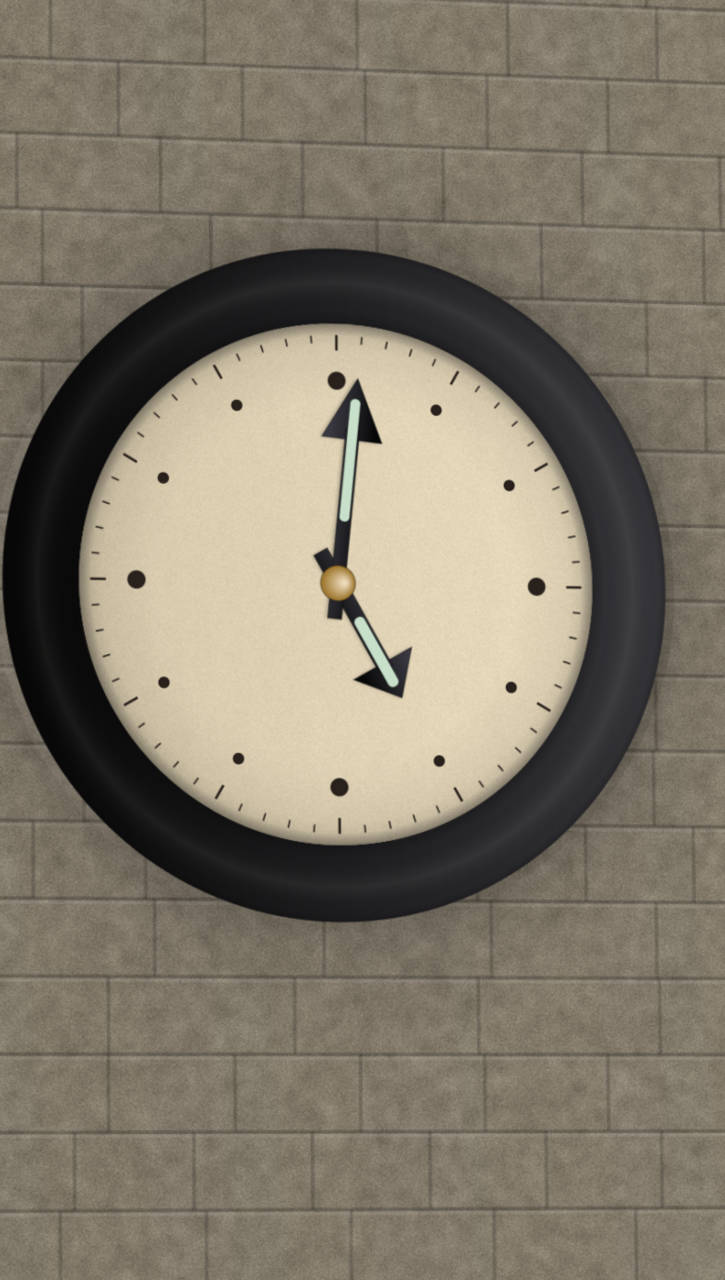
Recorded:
5,01
